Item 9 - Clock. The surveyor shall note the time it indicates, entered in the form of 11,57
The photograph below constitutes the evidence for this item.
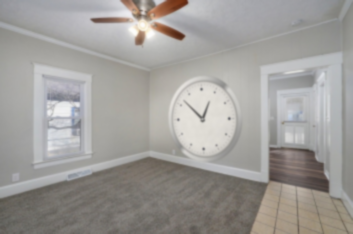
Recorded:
12,52
